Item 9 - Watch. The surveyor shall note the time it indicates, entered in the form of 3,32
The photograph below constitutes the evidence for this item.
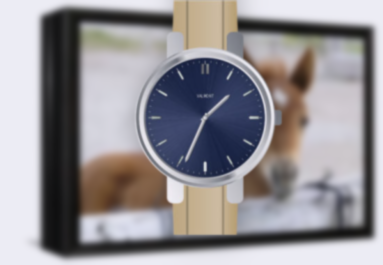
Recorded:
1,34
